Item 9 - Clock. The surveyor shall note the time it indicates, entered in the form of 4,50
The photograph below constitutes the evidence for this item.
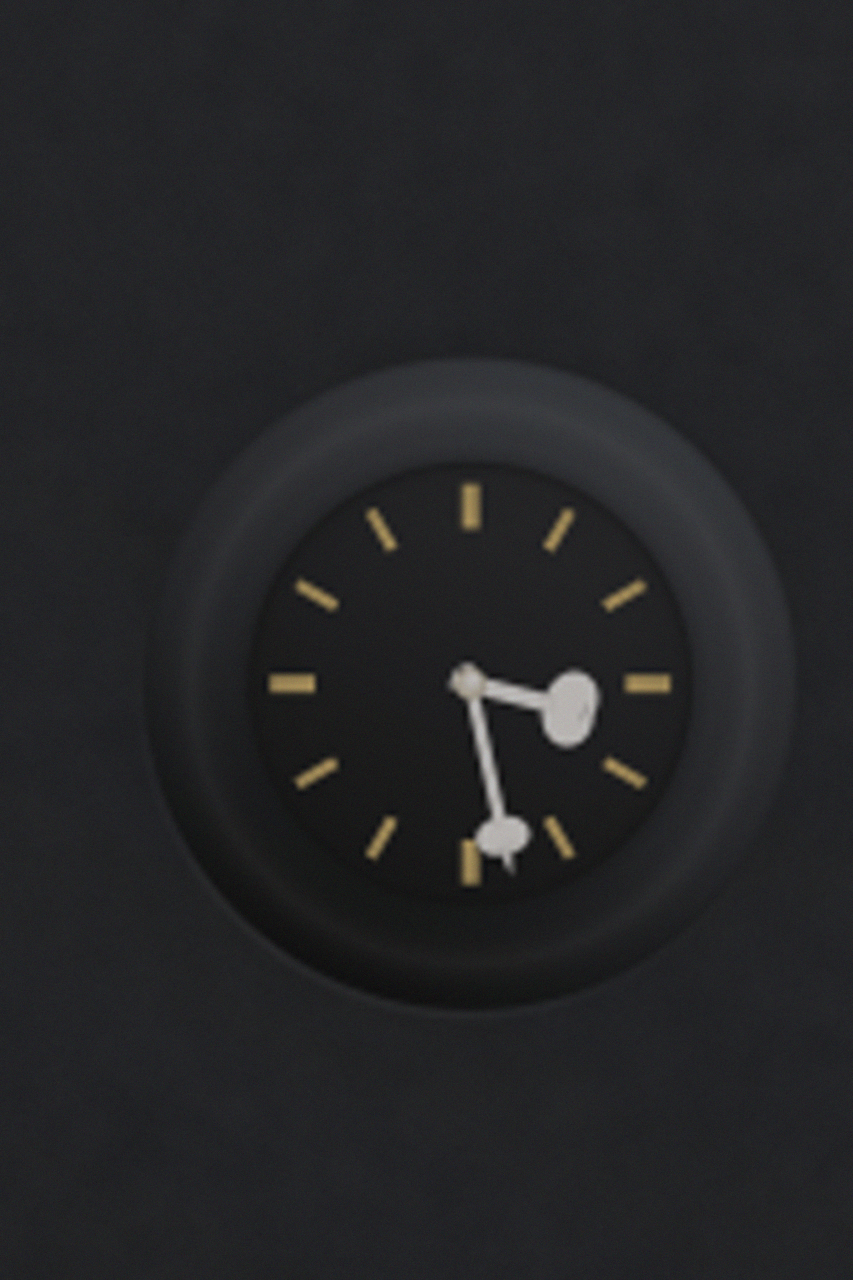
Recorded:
3,28
